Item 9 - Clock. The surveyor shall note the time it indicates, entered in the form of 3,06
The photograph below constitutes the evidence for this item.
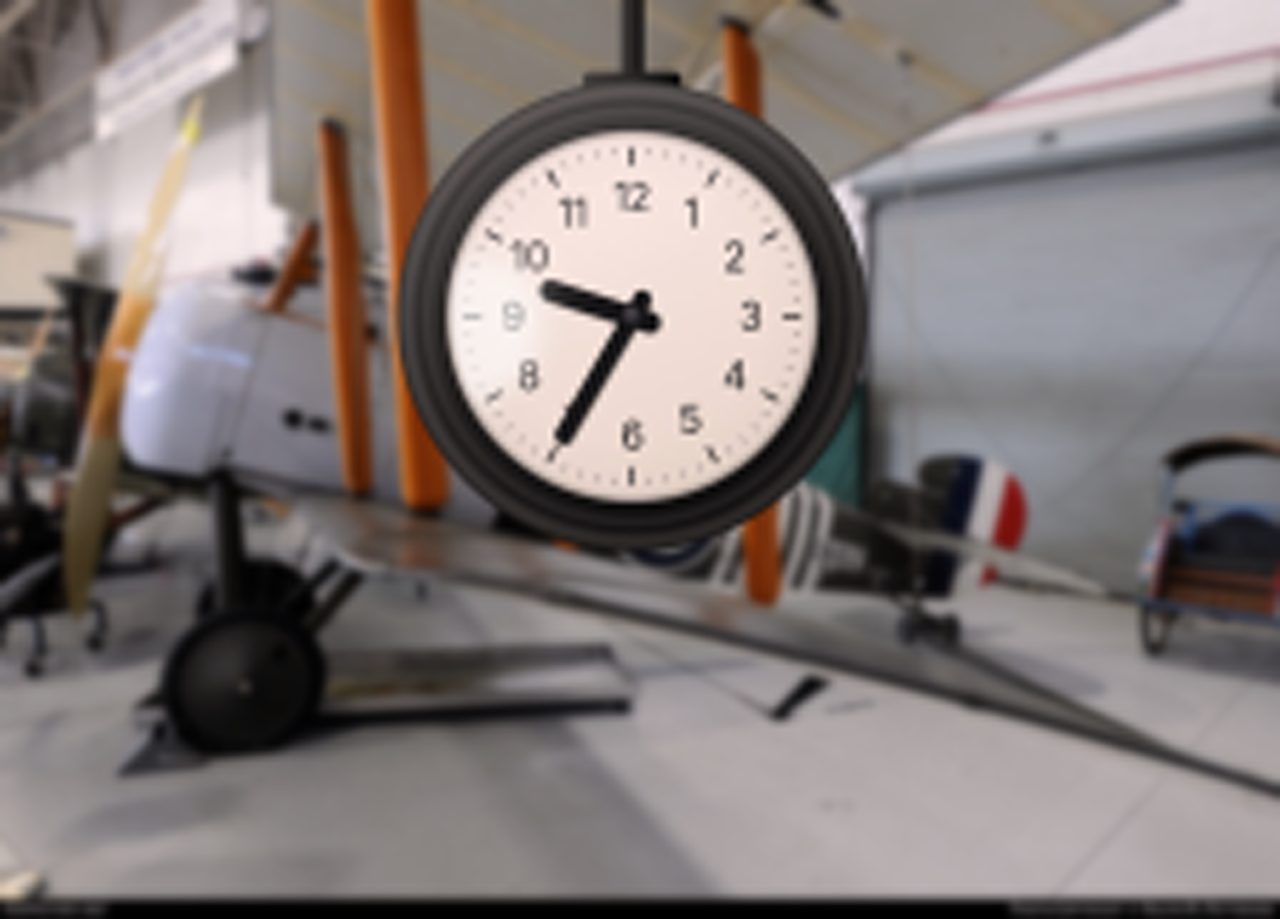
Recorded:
9,35
